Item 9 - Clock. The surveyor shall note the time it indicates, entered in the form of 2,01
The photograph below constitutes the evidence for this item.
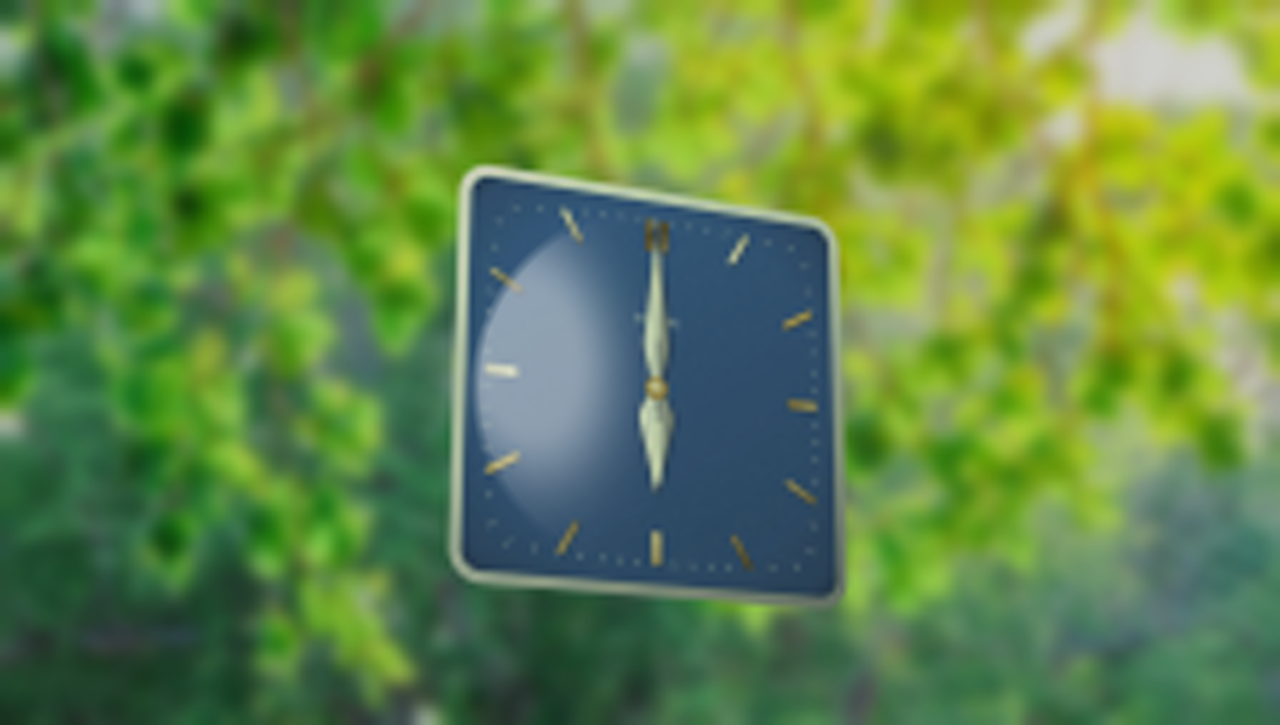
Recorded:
6,00
